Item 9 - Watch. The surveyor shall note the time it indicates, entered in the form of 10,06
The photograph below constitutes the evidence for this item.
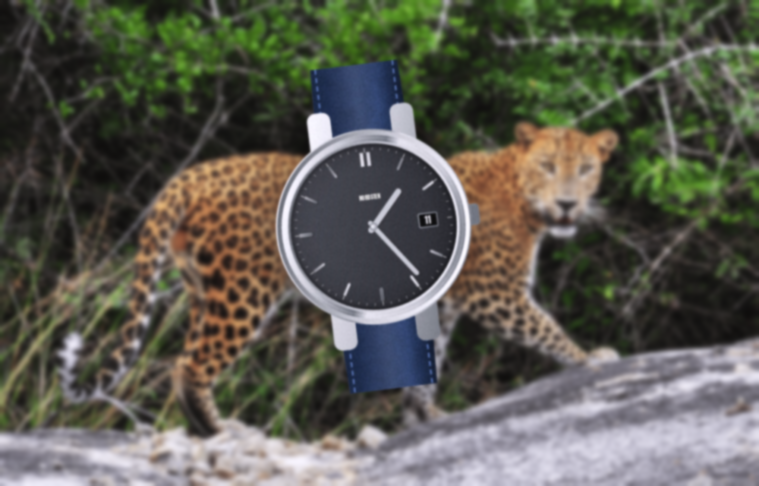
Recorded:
1,24
